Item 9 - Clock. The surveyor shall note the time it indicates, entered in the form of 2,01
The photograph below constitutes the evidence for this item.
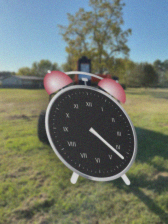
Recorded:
4,22
